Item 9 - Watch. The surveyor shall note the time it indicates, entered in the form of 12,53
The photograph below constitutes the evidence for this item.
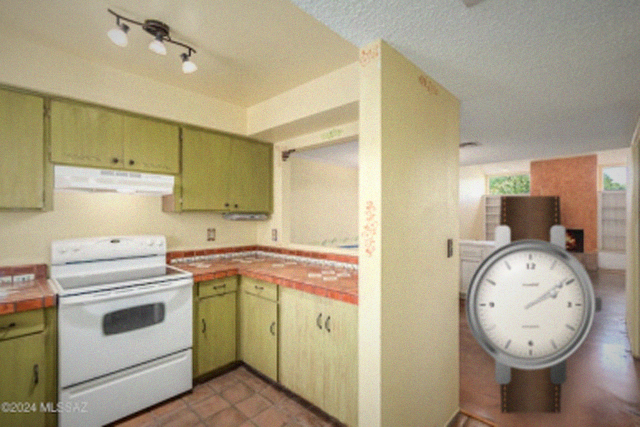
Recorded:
2,09
